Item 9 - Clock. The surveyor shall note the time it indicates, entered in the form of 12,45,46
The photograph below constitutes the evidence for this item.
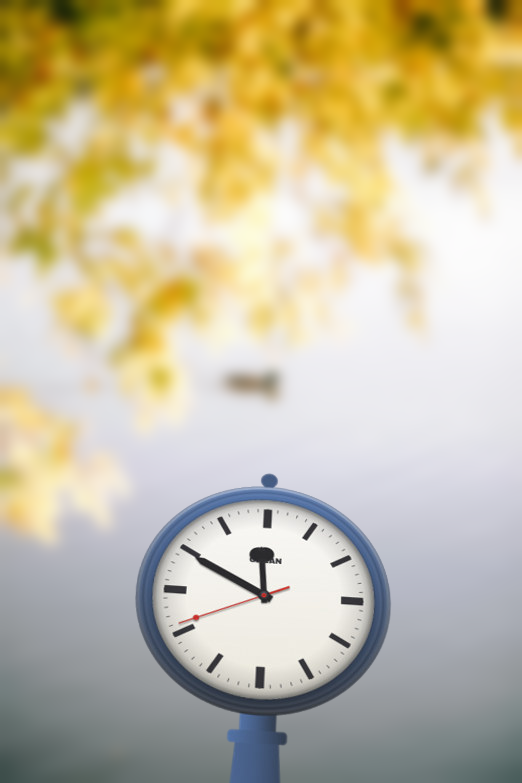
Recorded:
11,49,41
